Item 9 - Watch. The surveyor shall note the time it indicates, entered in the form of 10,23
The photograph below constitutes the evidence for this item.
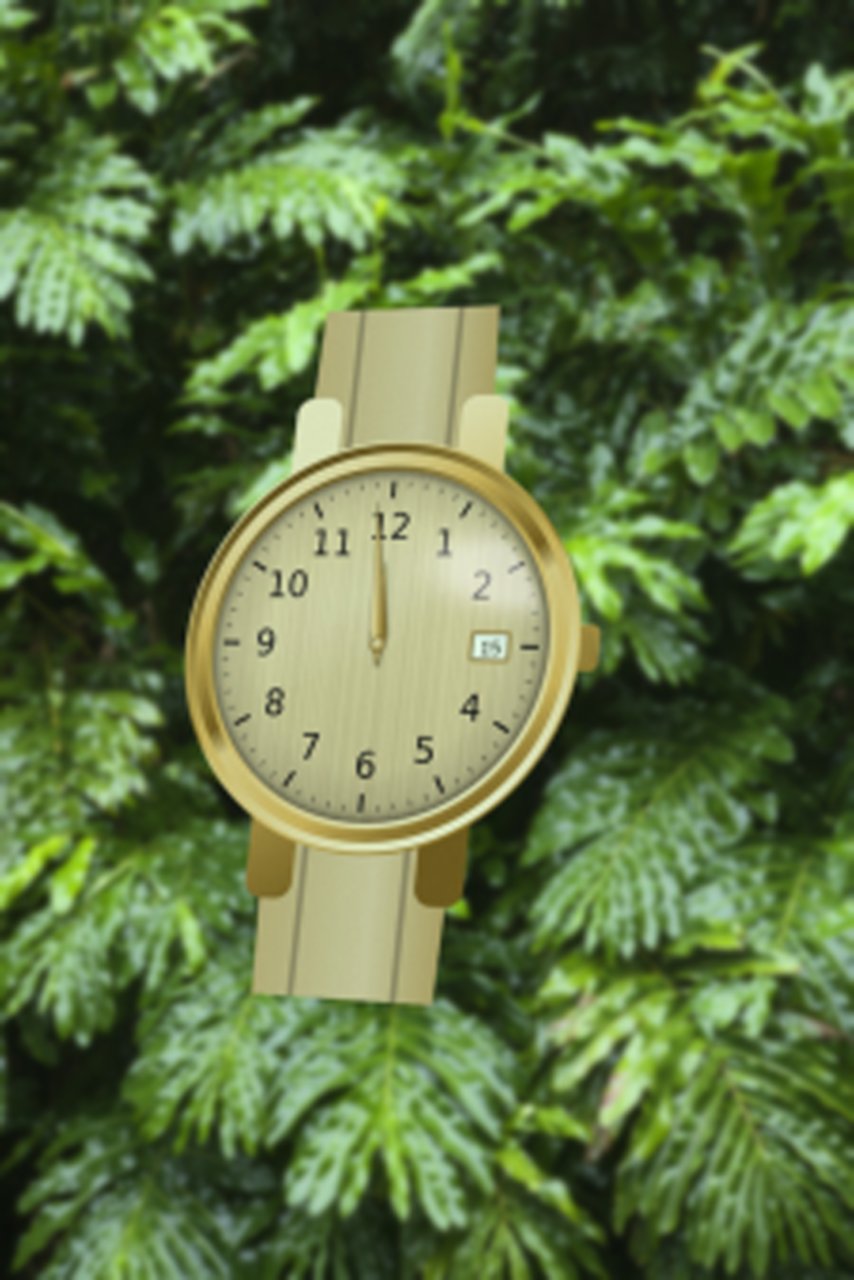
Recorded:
11,59
